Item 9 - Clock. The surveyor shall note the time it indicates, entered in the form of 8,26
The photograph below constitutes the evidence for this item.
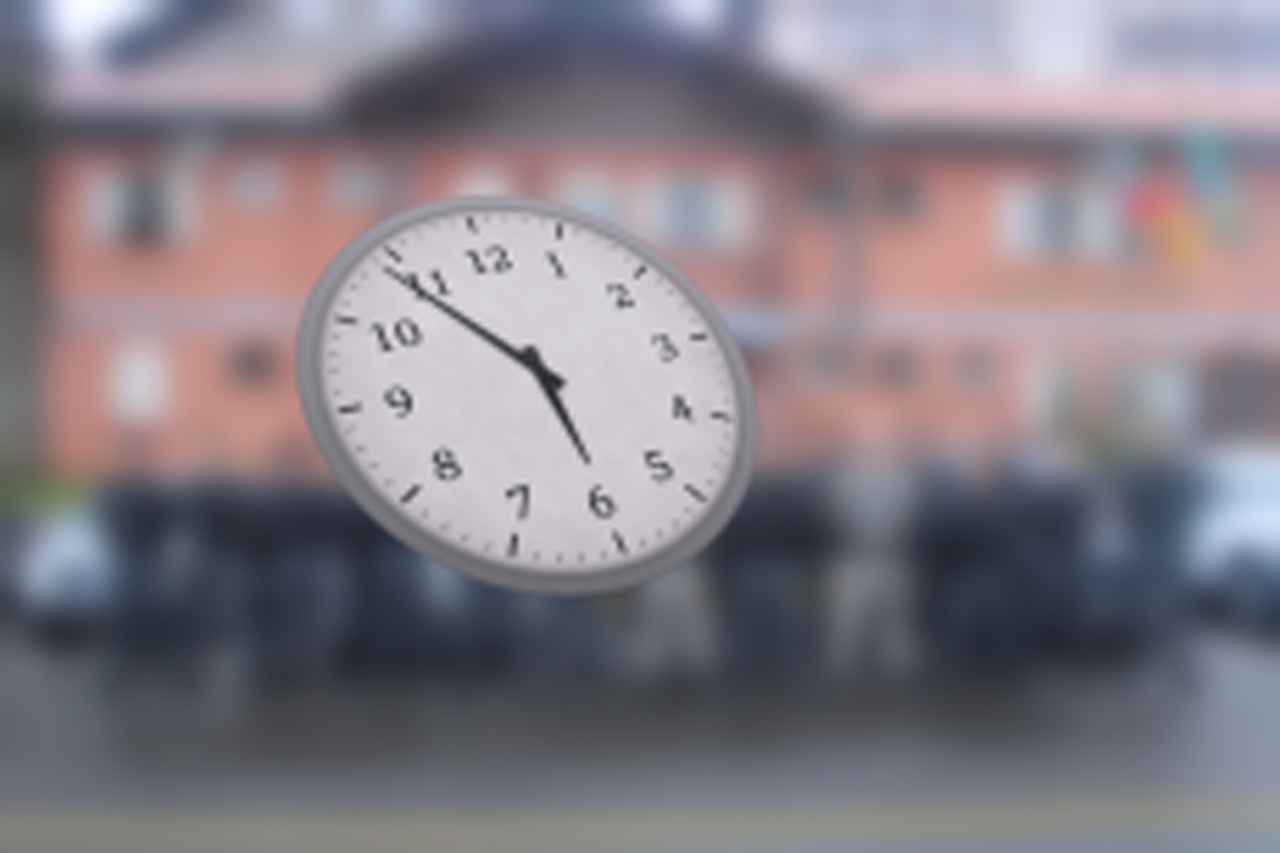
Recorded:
5,54
